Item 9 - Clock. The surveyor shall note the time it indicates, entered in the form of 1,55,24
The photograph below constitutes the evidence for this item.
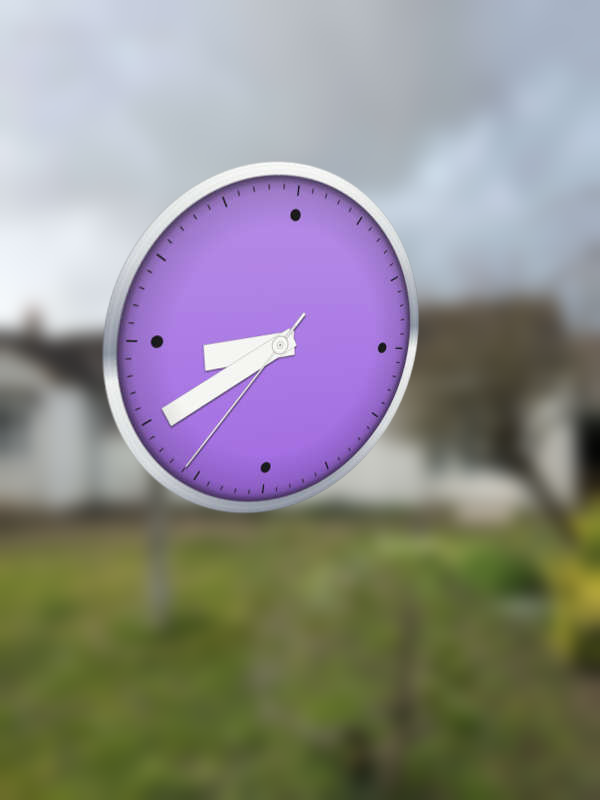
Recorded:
8,39,36
